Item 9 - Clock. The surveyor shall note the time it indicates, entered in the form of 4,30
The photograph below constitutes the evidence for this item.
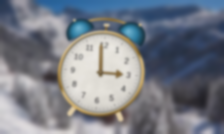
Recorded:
2,59
